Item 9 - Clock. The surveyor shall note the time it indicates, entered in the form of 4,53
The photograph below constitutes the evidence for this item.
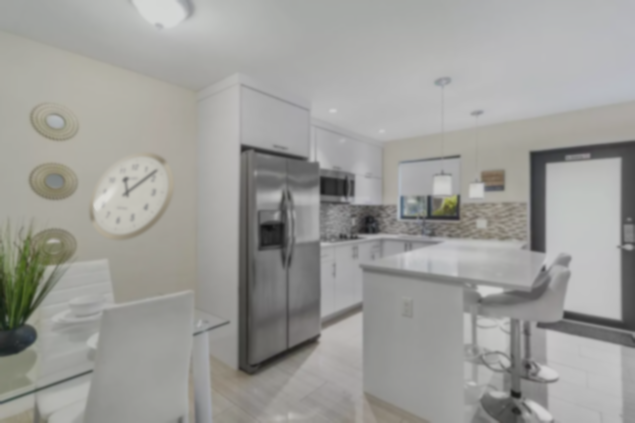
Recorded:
11,08
